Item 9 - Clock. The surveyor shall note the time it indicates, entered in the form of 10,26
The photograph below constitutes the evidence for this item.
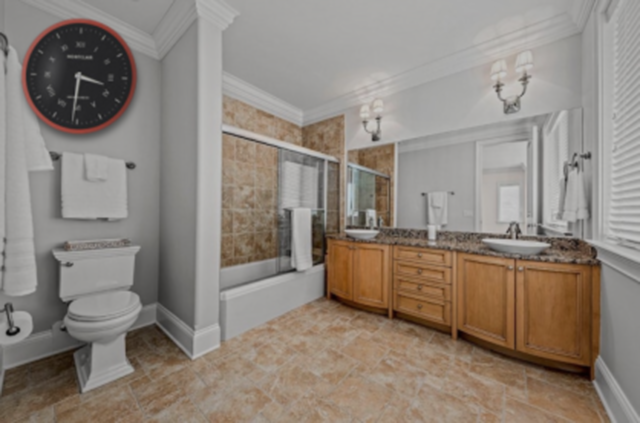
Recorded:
3,31
